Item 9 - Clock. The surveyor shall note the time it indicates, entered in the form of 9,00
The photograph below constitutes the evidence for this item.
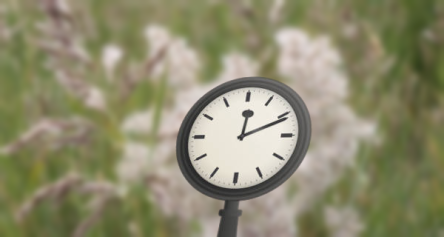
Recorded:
12,11
